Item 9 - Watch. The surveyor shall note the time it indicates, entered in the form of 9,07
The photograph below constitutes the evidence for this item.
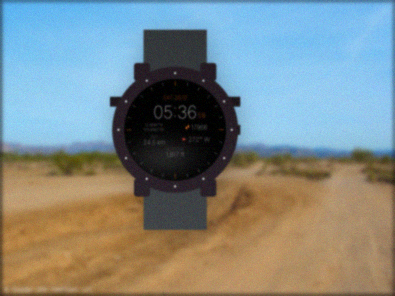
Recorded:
5,36
